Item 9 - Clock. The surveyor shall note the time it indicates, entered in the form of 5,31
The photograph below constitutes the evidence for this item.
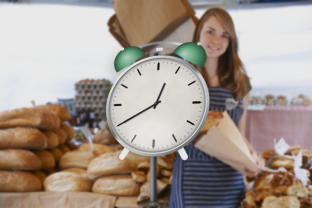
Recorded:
12,40
